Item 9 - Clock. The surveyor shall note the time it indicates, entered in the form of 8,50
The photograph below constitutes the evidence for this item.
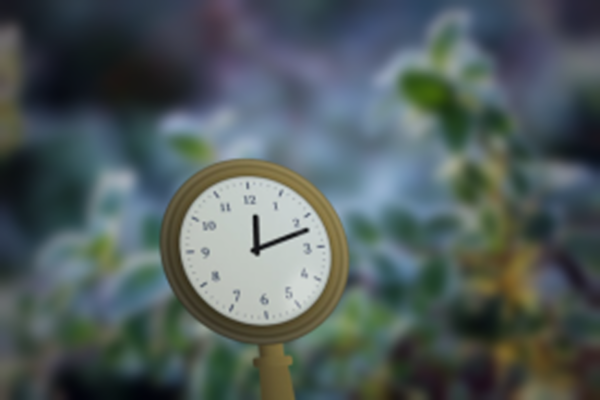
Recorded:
12,12
